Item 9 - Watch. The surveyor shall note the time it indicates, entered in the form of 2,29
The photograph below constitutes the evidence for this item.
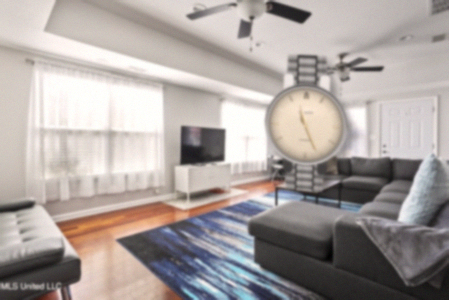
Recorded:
11,26
